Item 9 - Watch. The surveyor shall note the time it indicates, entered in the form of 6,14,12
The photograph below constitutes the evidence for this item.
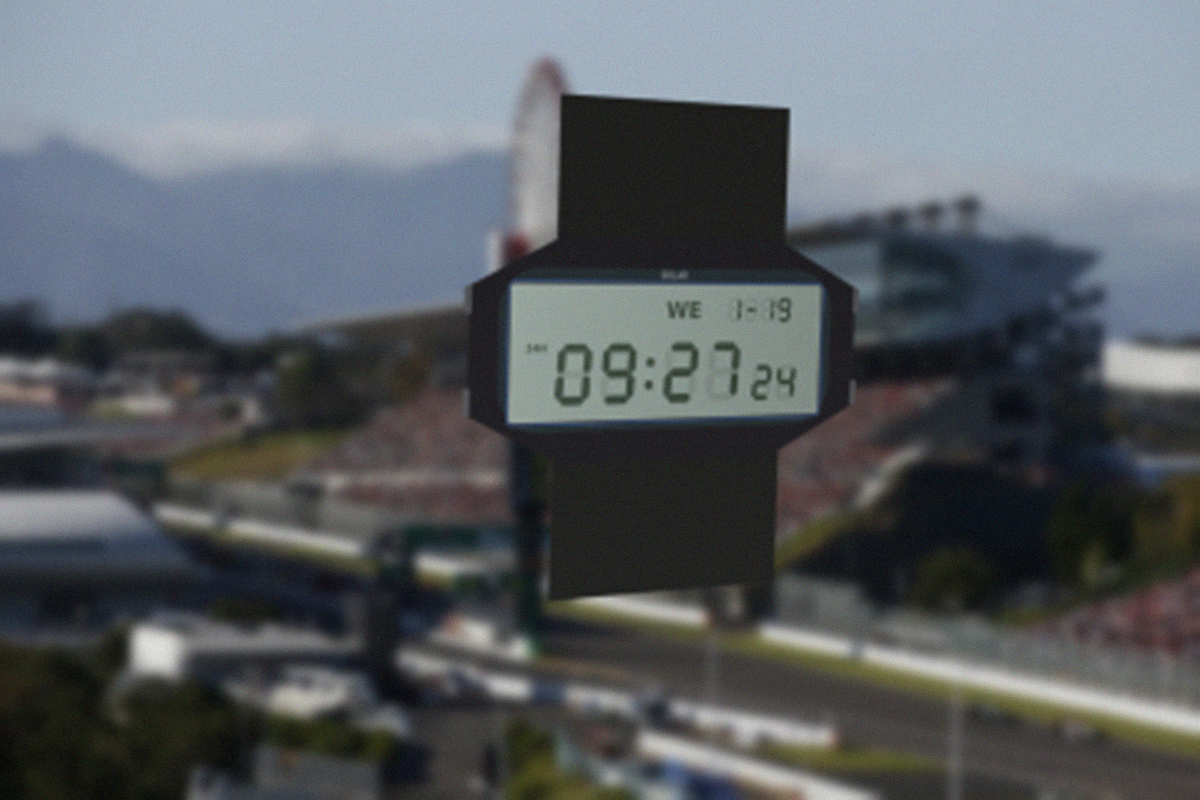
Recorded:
9,27,24
